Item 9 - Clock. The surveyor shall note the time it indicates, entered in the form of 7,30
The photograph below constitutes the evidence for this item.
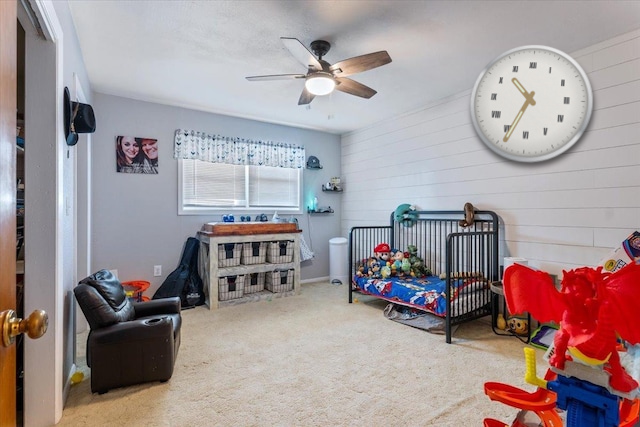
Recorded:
10,34
